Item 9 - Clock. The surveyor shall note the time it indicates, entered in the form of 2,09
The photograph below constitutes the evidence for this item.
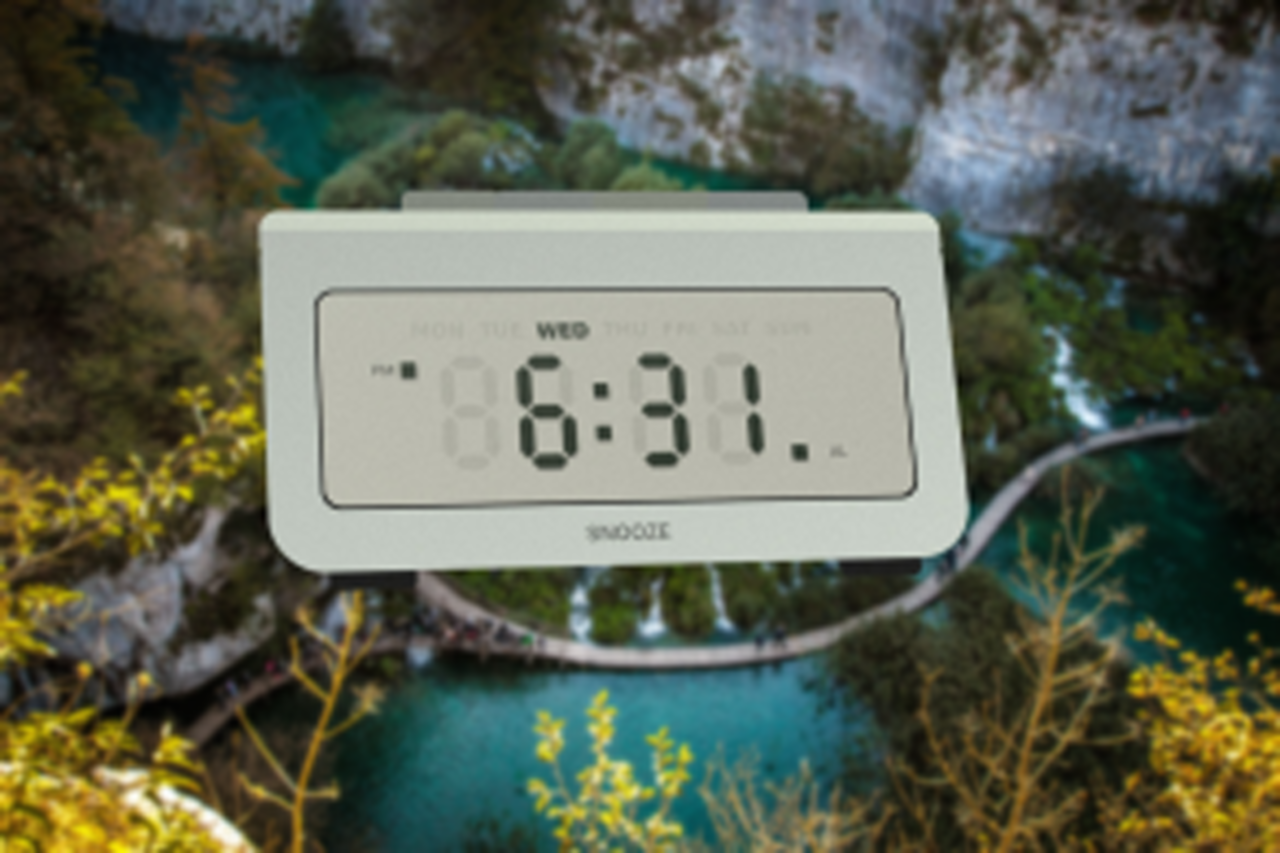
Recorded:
6,31
